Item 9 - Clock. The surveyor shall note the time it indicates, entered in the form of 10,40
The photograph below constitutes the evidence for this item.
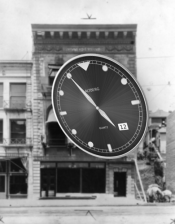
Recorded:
4,55
